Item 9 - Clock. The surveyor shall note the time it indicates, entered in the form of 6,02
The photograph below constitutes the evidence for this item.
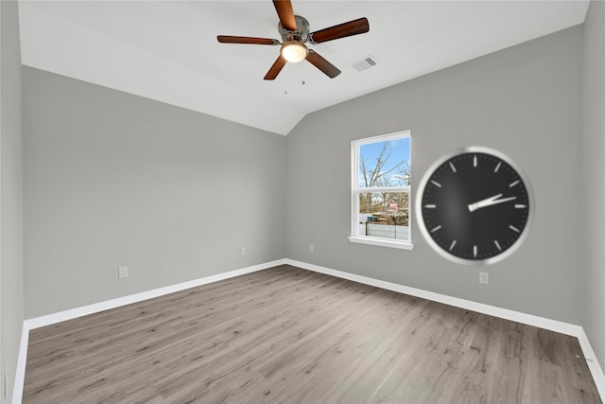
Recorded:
2,13
